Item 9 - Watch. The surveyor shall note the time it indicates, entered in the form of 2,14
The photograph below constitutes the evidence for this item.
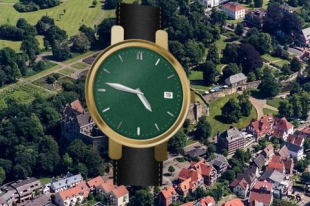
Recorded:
4,47
